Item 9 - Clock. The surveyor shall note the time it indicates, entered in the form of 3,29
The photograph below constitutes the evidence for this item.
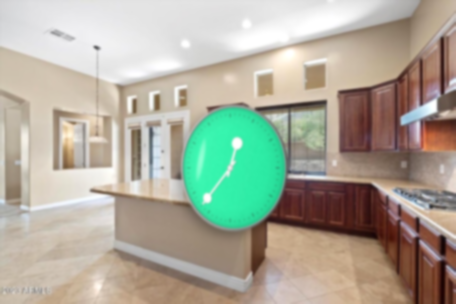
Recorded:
12,37
